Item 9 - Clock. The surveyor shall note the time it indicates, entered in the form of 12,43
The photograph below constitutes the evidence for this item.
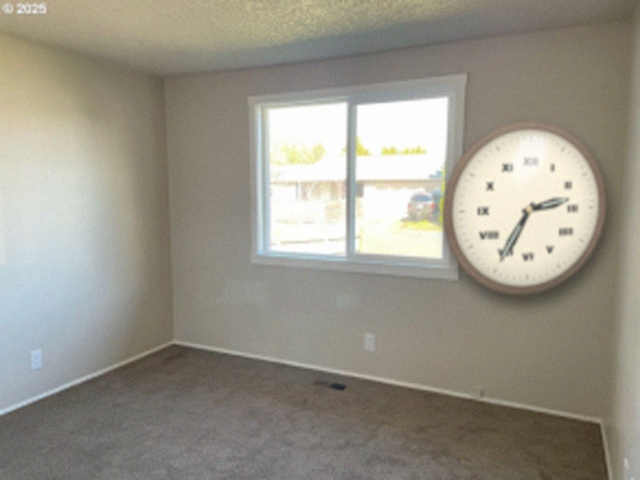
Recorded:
2,35
